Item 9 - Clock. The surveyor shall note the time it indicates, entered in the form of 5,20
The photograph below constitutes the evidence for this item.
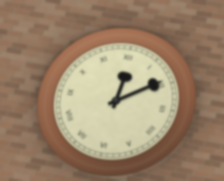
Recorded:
12,09
